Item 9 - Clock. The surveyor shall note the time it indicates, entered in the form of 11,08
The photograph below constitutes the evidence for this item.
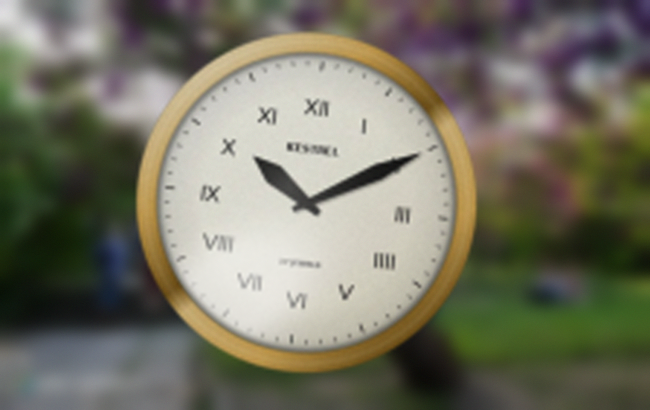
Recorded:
10,10
